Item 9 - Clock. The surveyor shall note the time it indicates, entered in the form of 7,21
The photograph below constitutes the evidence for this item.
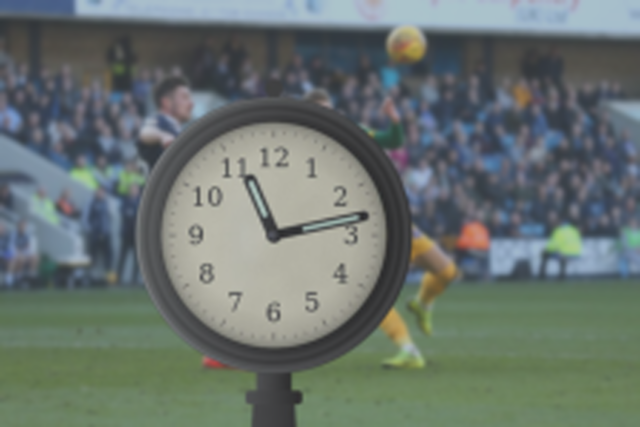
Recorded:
11,13
